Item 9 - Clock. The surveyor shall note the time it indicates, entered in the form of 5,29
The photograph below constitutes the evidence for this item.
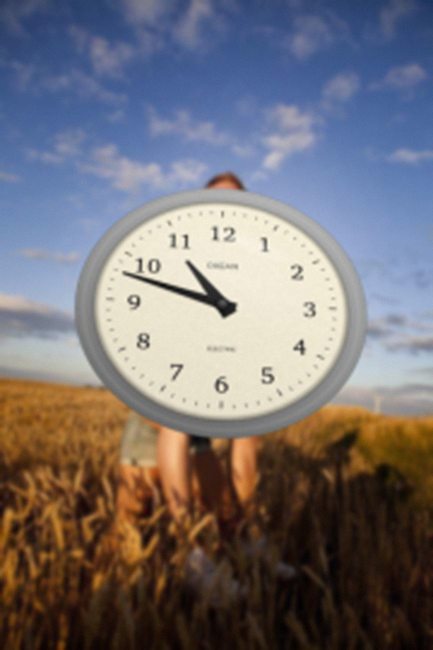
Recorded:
10,48
